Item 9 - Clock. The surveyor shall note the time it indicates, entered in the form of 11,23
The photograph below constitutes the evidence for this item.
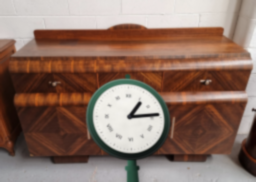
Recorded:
1,14
